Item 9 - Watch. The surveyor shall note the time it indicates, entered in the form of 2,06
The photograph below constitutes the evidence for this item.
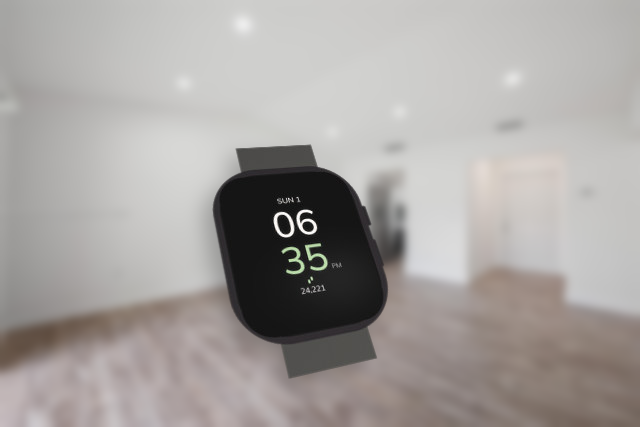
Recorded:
6,35
